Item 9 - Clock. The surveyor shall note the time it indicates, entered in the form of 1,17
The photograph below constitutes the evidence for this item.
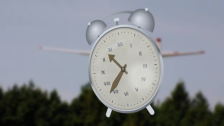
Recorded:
10,37
